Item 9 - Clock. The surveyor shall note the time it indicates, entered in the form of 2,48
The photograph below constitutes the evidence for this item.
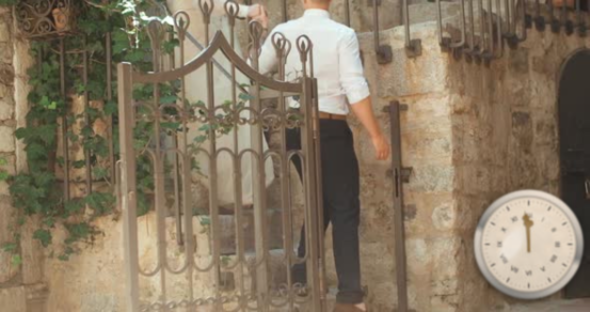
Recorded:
11,59
